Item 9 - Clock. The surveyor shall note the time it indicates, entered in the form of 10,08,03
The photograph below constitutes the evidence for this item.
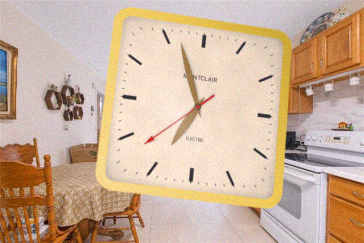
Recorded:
6,56,38
